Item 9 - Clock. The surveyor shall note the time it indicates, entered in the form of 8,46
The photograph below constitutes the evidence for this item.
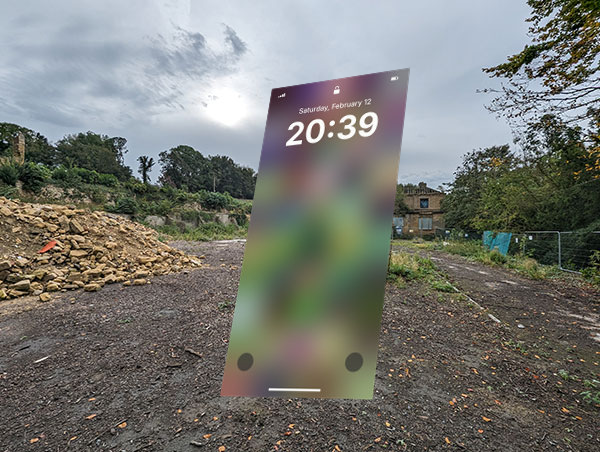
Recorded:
20,39
